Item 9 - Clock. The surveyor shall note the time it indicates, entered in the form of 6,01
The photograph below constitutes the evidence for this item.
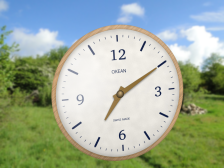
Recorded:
7,10
